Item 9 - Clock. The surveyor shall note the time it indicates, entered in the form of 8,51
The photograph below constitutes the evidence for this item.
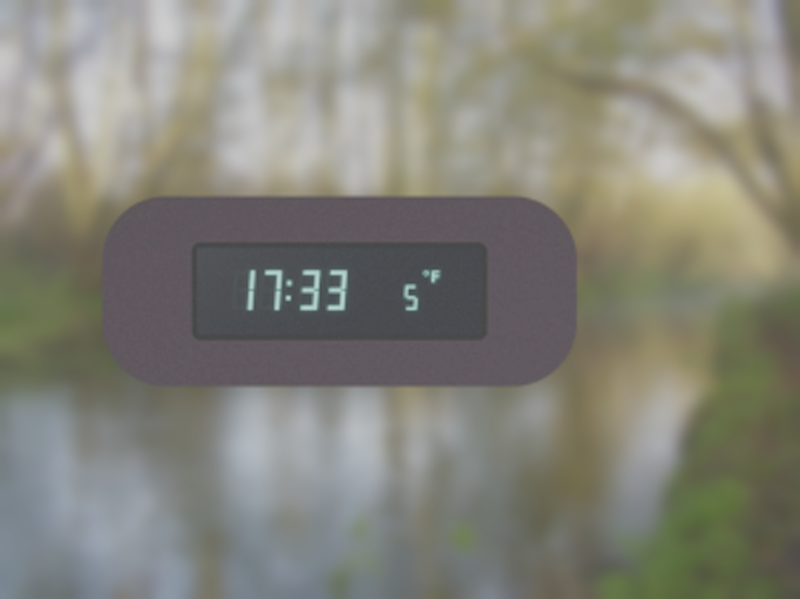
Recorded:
17,33
